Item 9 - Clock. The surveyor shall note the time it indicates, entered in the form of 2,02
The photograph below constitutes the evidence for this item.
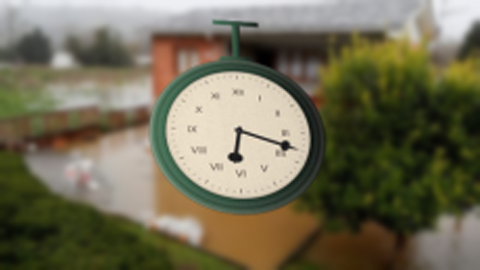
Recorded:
6,18
